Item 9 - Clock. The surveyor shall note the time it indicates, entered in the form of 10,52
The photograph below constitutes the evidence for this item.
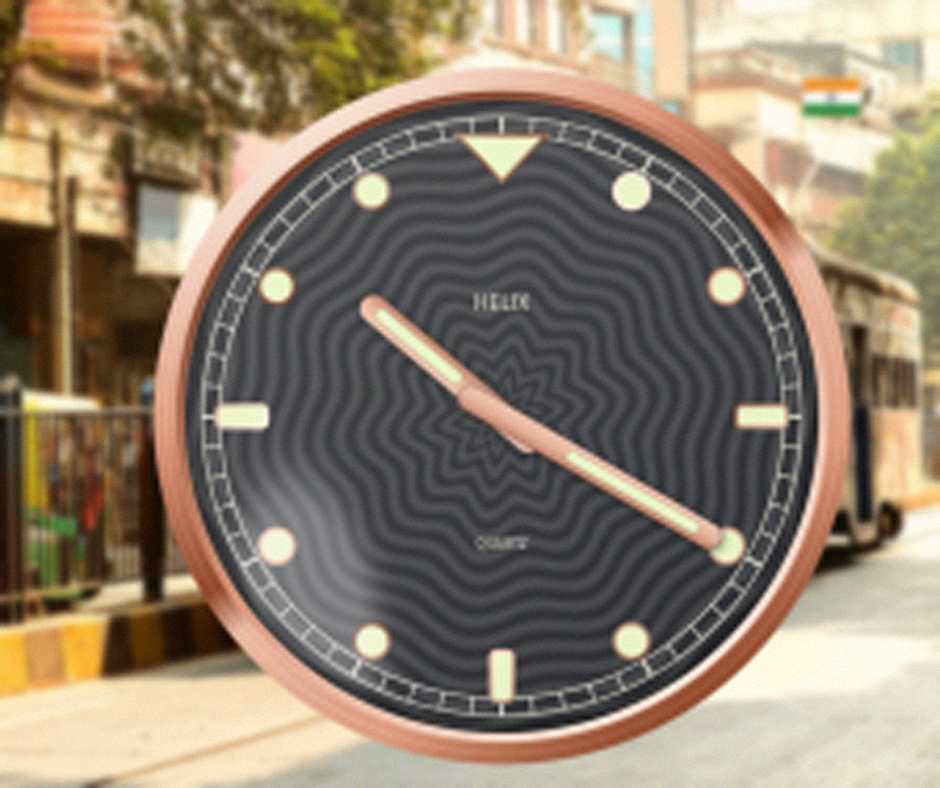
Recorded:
10,20
